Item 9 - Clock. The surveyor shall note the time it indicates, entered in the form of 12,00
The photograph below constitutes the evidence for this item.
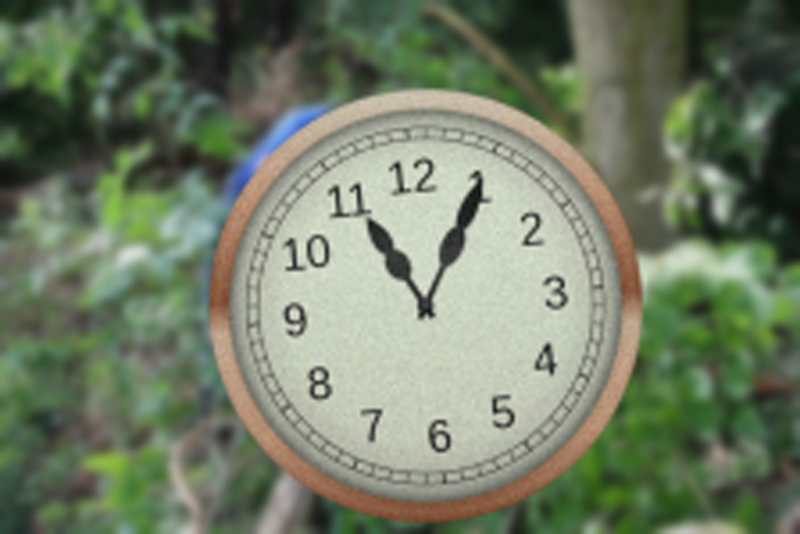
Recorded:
11,05
